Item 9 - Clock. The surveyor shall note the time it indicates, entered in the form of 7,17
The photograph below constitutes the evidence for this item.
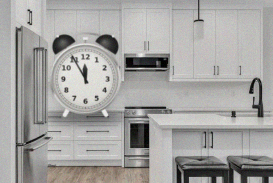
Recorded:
11,55
